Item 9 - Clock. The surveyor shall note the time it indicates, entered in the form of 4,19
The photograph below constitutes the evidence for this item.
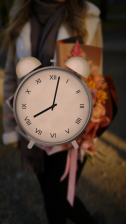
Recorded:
8,02
